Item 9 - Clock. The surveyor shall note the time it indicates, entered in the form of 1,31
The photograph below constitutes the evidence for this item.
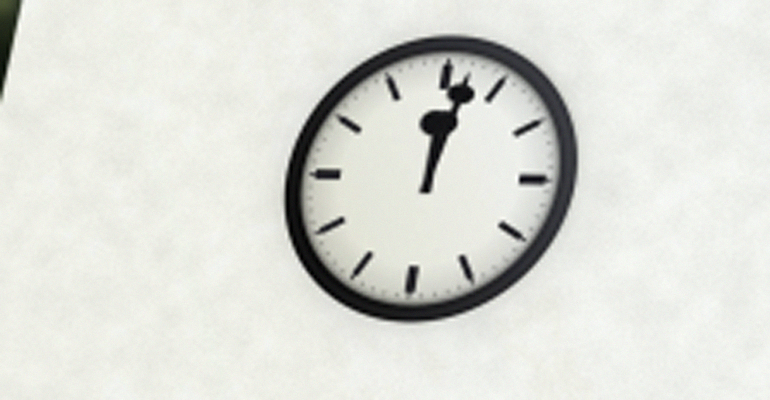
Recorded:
12,02
